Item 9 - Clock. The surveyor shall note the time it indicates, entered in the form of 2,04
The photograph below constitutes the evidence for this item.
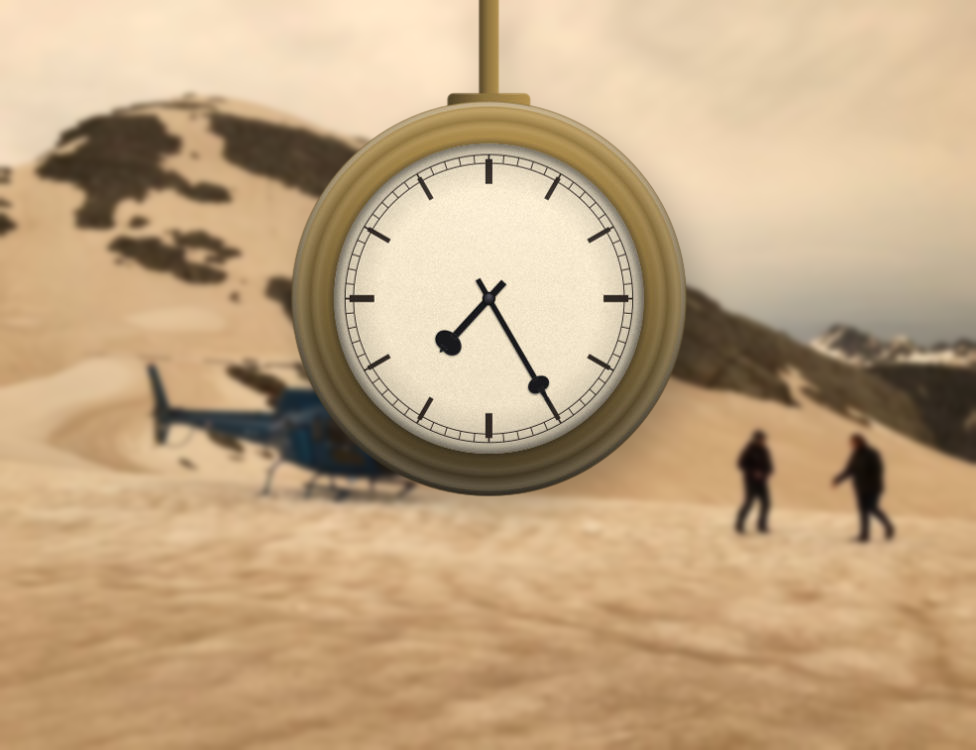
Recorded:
7,25
